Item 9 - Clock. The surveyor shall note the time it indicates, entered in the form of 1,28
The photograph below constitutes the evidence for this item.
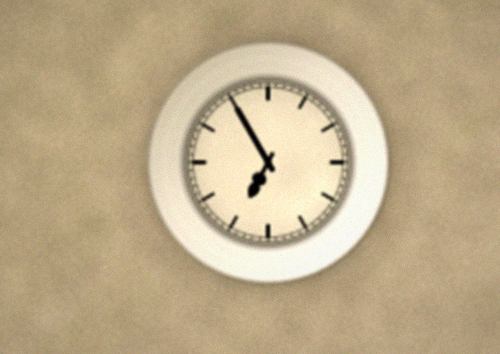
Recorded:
6,55
